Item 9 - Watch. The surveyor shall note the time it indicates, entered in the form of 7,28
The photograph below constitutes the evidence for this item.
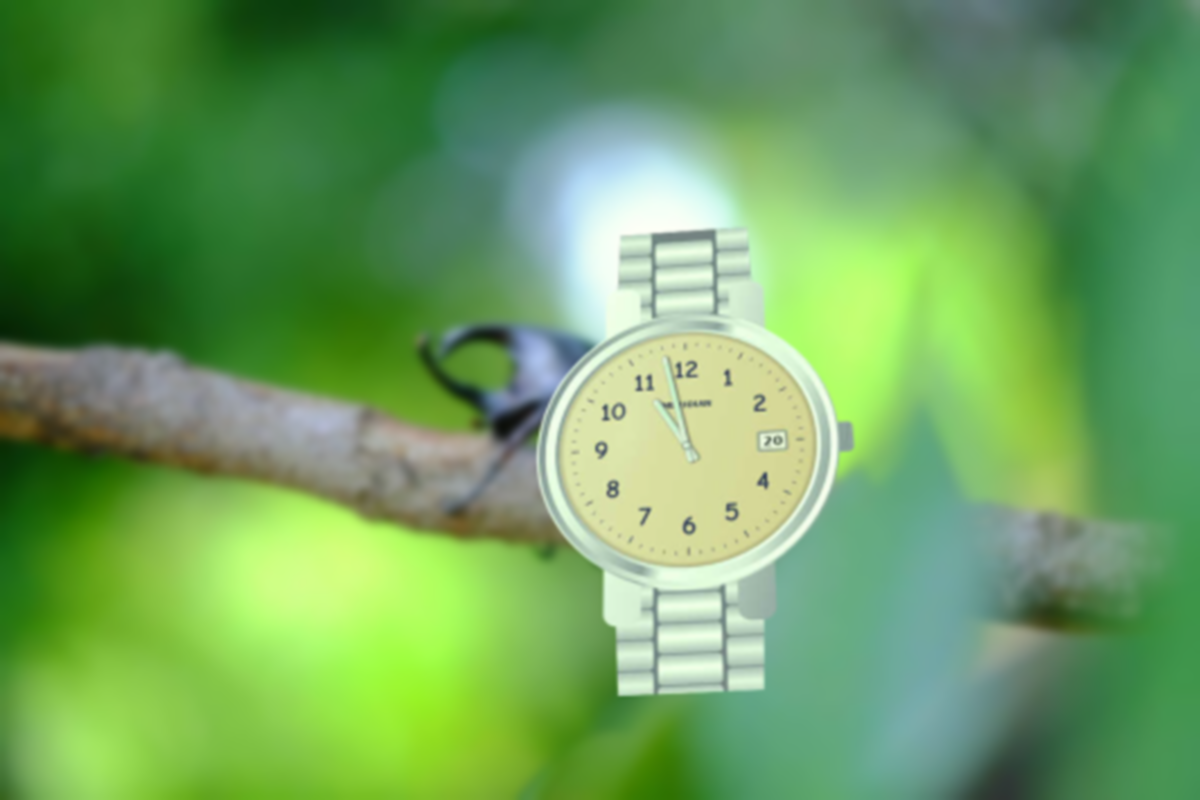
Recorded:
10,58
